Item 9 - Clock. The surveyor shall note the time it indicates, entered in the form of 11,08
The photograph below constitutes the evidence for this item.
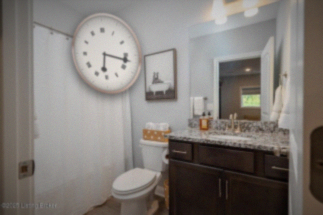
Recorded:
6,17
